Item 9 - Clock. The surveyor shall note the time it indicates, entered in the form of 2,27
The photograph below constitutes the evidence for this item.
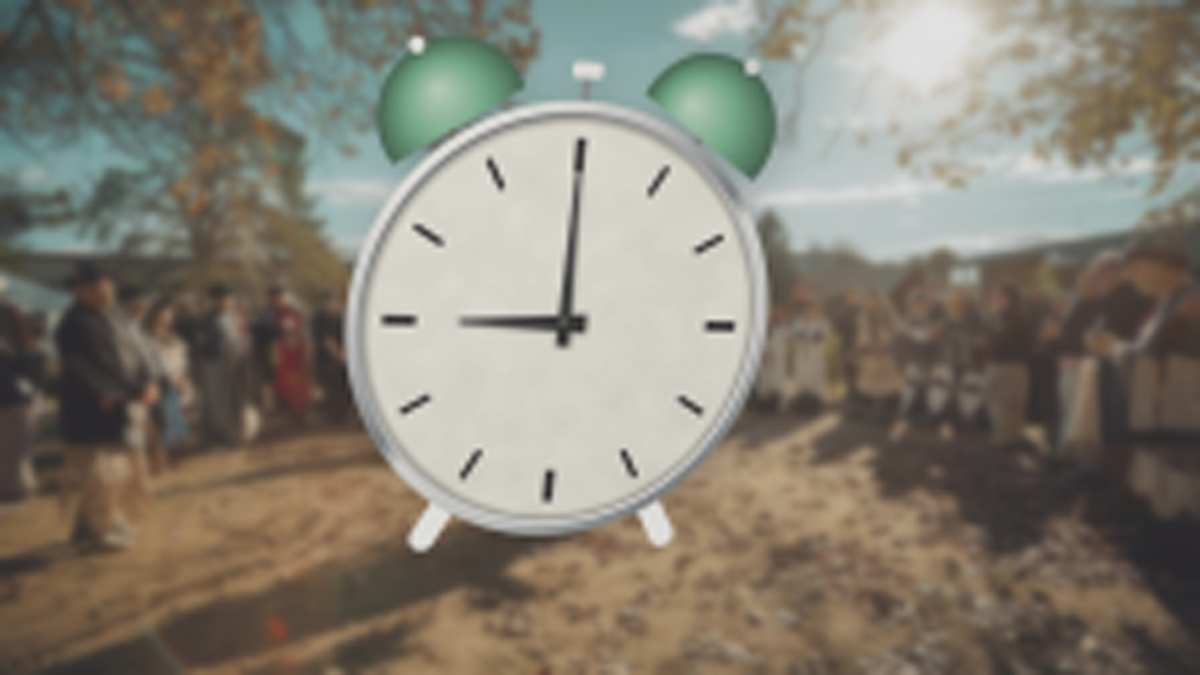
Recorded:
9,00
